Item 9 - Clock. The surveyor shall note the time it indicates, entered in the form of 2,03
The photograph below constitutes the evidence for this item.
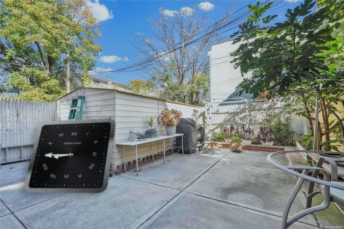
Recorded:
8,45
